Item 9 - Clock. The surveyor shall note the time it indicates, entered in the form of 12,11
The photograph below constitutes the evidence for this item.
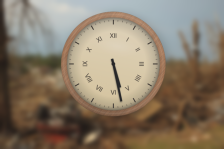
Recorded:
5,28
